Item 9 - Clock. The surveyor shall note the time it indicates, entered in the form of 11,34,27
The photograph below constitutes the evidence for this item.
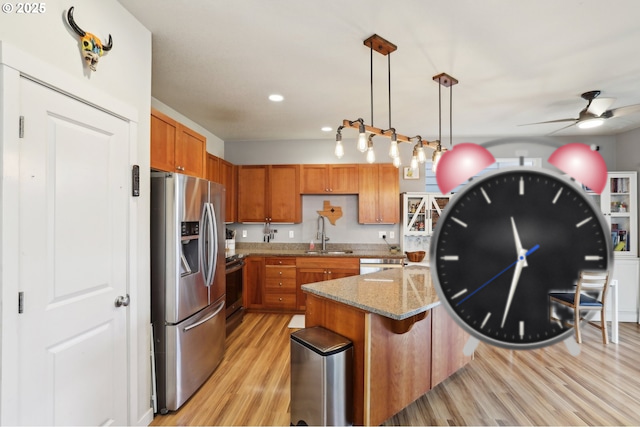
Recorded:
11,32,39
